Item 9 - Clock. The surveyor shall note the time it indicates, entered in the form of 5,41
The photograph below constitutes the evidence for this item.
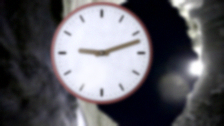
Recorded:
9,12
